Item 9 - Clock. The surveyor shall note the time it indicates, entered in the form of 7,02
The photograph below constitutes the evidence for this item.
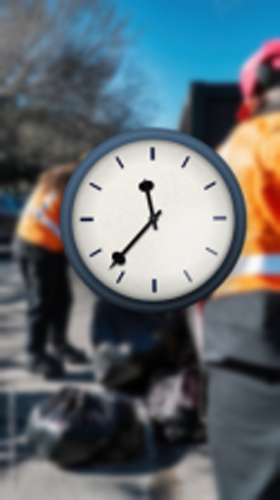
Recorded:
11,37
